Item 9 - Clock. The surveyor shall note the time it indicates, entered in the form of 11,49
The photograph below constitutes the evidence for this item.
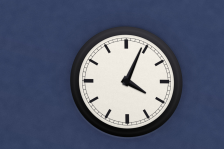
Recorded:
4,04
